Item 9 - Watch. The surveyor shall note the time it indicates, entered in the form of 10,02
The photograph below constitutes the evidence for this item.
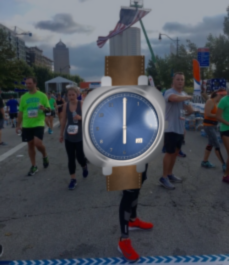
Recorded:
6,00
